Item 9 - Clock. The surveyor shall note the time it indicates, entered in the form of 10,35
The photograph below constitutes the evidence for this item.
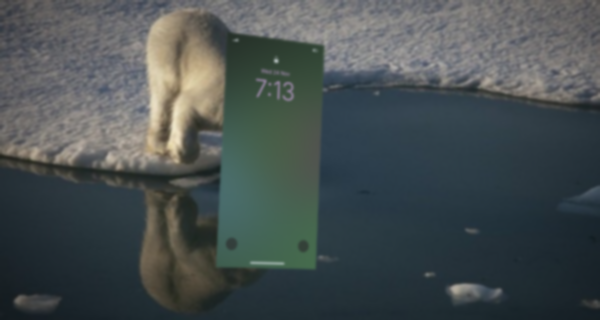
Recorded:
7,13
